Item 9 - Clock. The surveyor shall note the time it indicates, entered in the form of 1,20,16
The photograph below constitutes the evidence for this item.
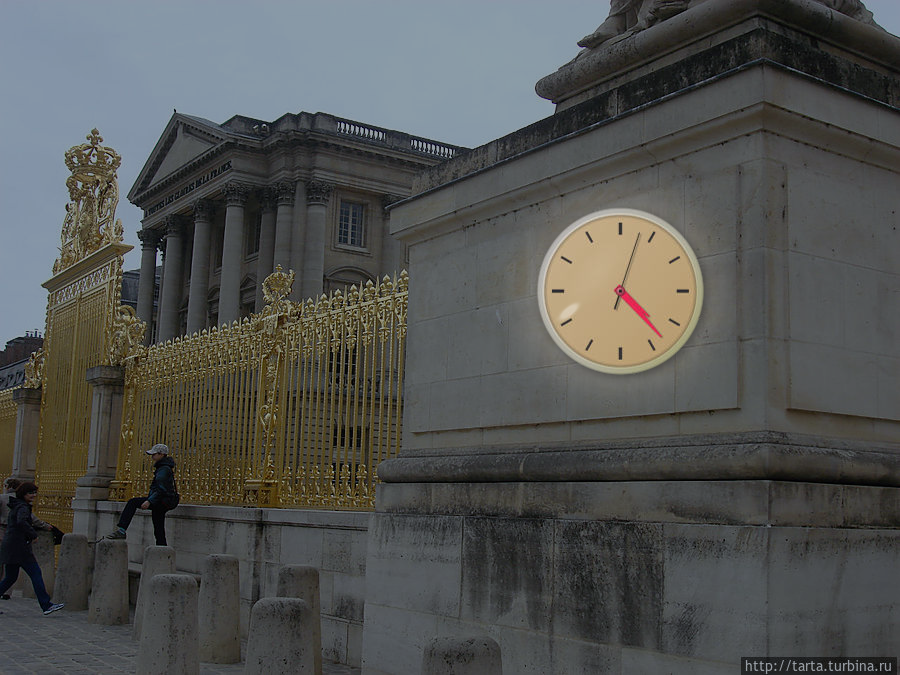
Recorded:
4,23,03
